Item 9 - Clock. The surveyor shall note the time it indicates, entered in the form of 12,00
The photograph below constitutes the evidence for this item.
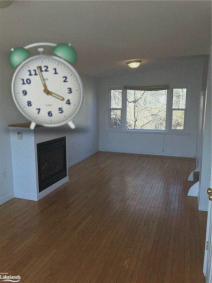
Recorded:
3,58
